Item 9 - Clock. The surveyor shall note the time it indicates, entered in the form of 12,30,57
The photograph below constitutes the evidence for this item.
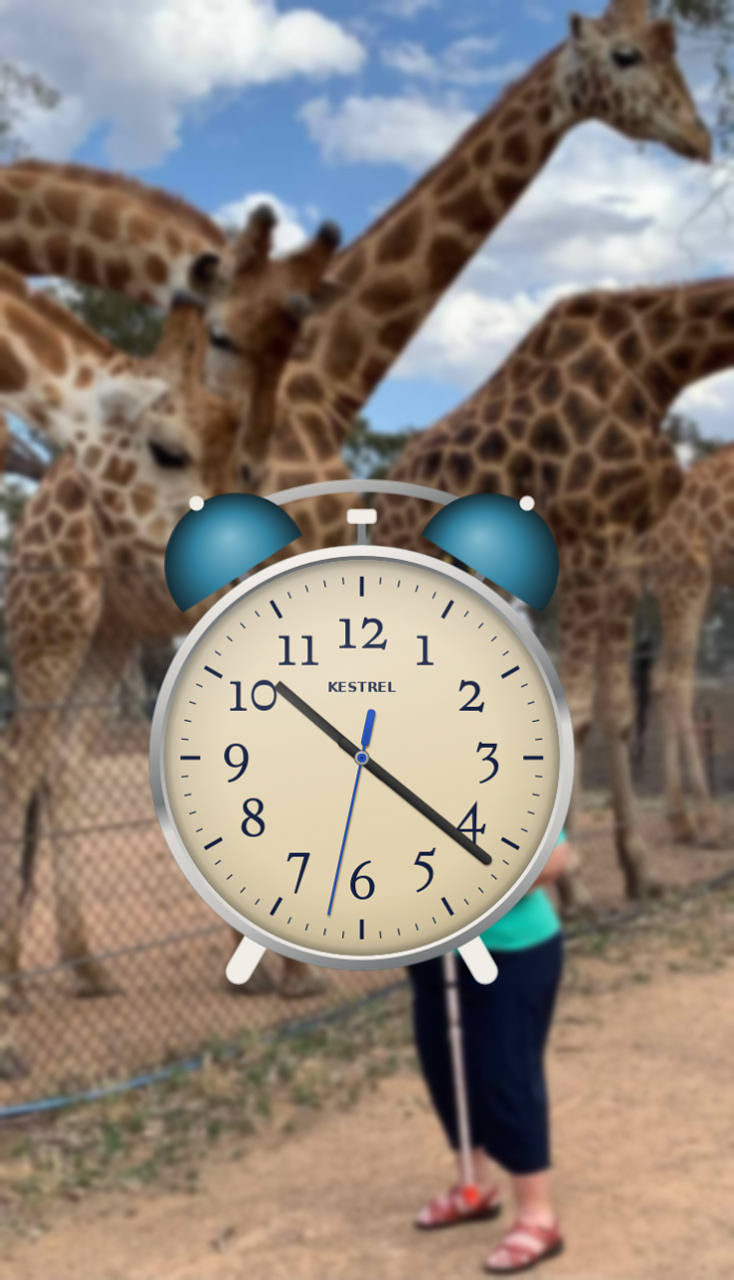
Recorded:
10,21,32
